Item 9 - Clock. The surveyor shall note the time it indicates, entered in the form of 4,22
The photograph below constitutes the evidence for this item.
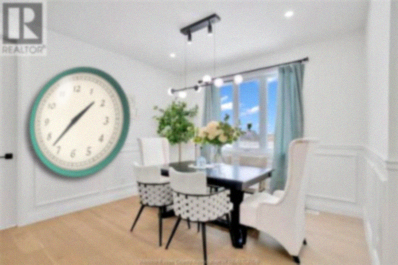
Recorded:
1,37
